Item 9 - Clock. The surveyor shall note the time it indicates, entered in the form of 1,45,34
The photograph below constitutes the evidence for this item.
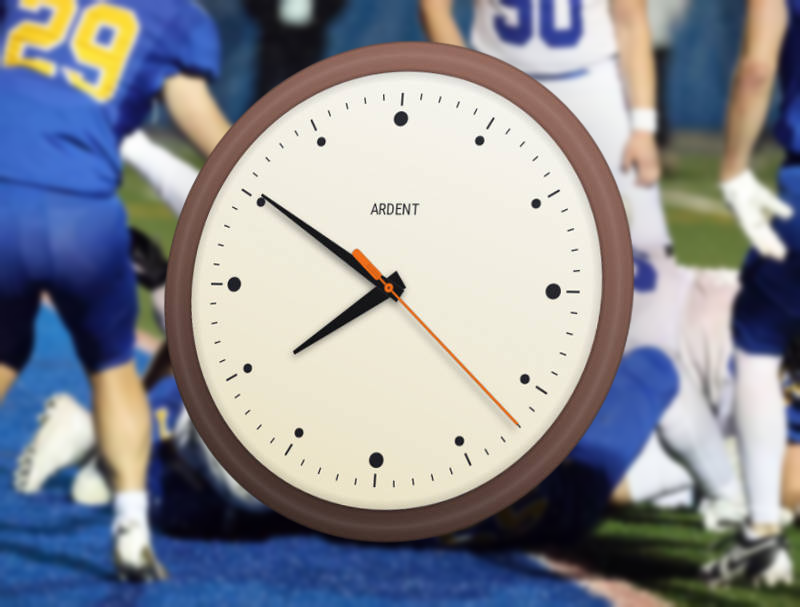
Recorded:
7,50,22
